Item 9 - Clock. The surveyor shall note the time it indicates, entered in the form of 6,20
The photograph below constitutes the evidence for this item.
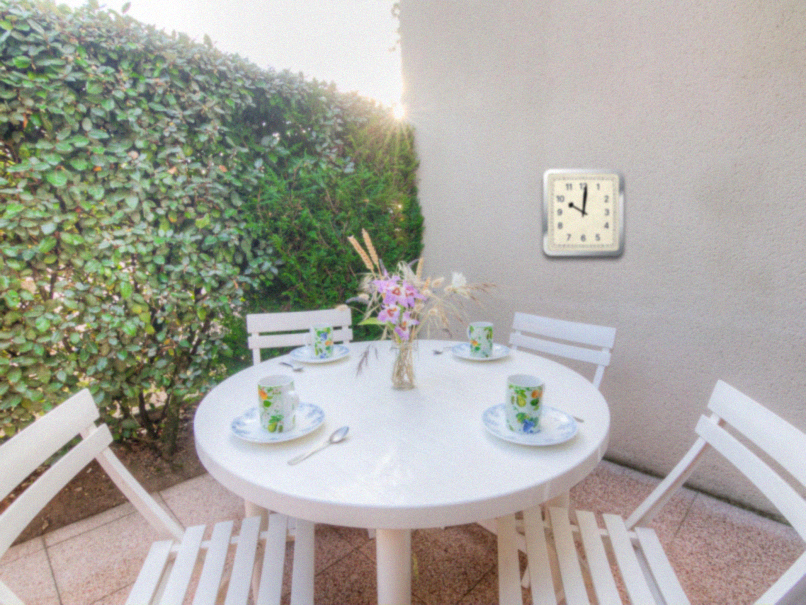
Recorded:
10,01
